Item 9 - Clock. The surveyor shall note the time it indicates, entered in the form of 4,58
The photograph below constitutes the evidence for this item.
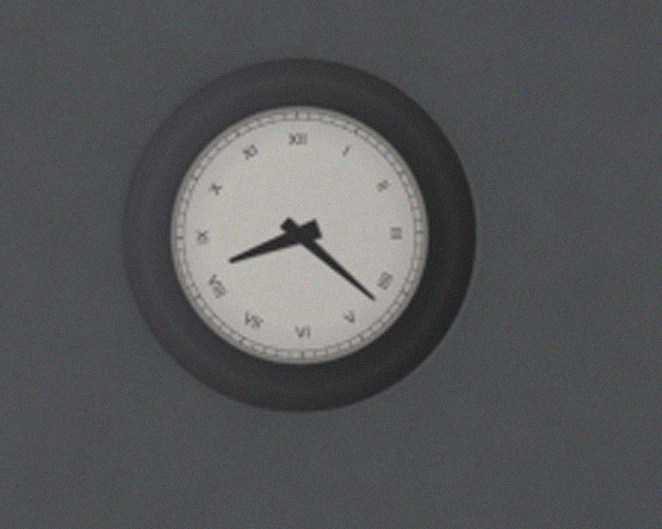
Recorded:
8,22
